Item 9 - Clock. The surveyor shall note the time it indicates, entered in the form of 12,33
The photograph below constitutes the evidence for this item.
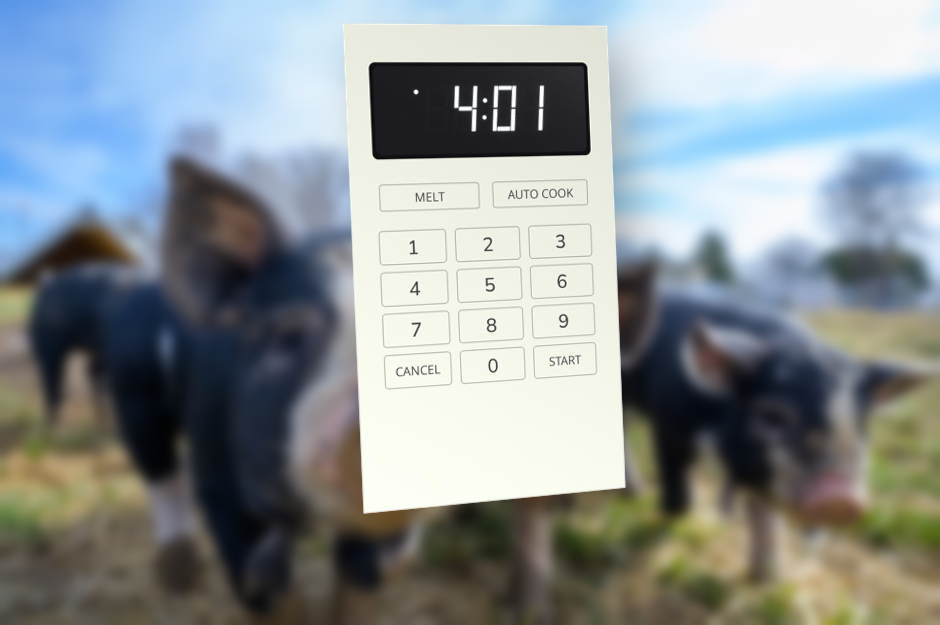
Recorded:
4,01
